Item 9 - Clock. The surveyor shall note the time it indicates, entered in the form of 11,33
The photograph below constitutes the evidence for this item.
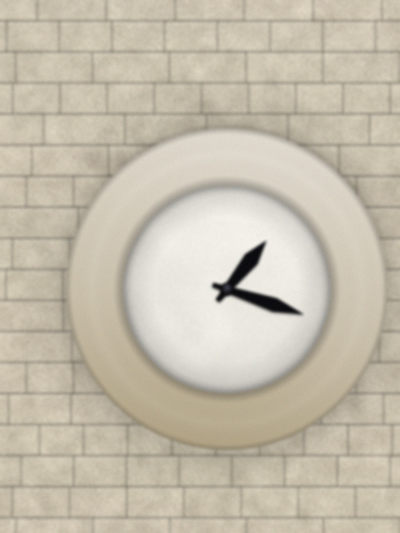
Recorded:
1,18
